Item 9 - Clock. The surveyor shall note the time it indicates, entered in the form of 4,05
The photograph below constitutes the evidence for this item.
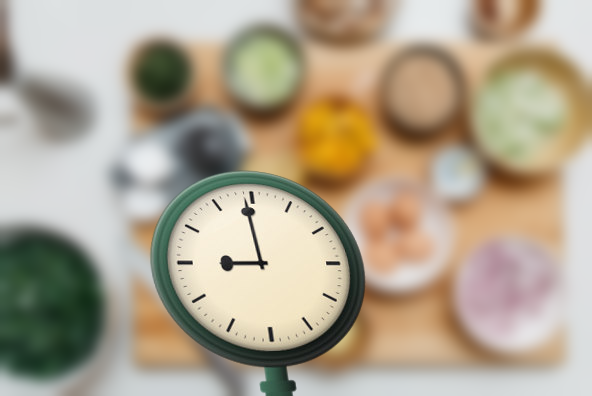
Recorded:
8,59
